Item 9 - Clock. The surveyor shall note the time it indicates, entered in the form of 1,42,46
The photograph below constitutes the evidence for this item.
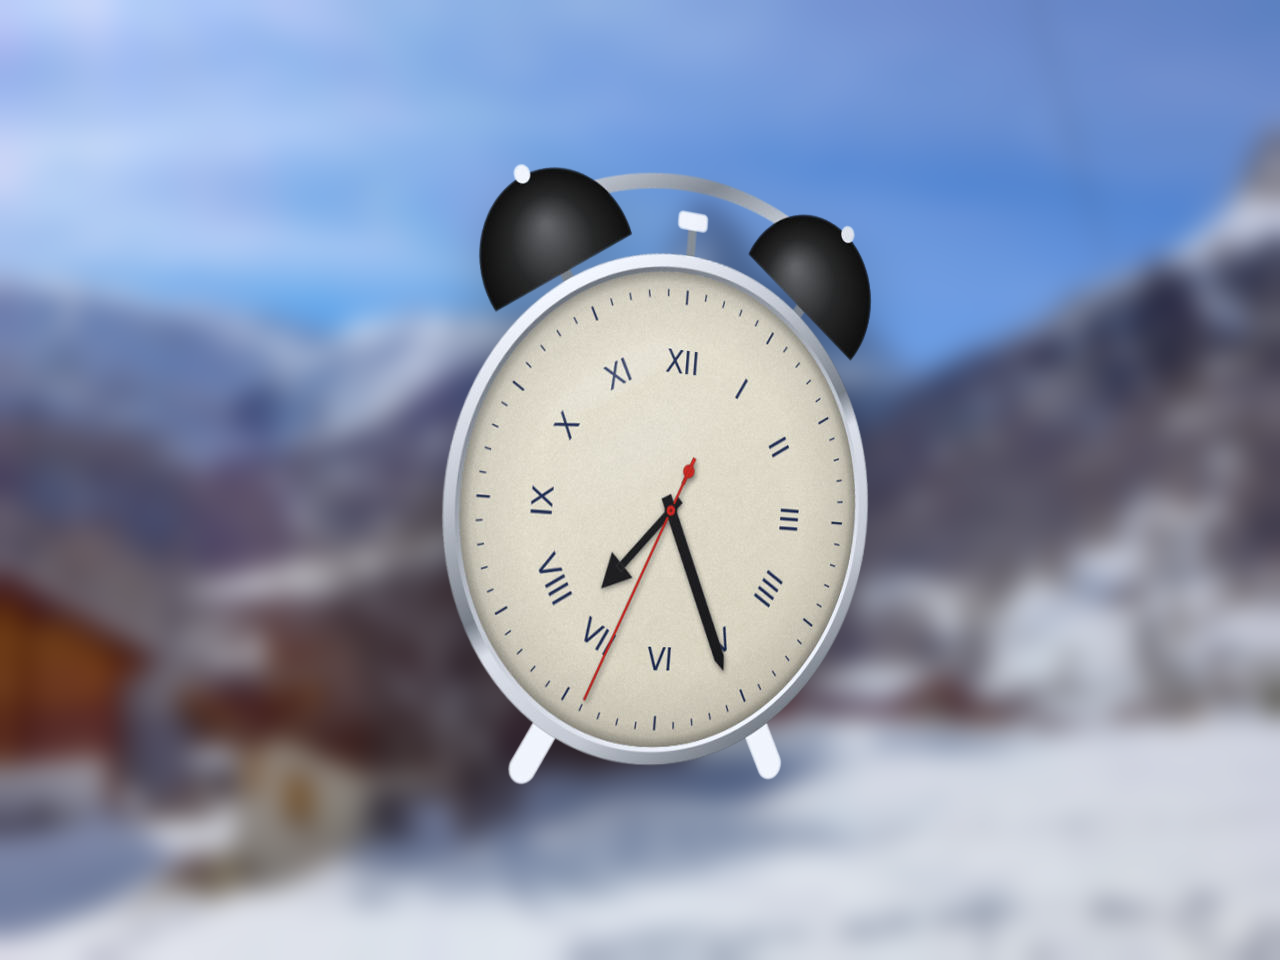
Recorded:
7,25,34
